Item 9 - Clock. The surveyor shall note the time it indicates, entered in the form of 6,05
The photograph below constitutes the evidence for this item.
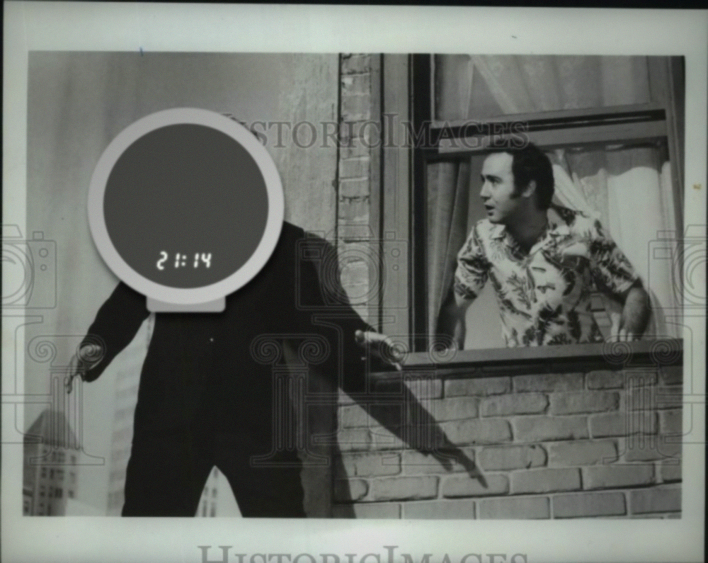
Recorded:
21,14
